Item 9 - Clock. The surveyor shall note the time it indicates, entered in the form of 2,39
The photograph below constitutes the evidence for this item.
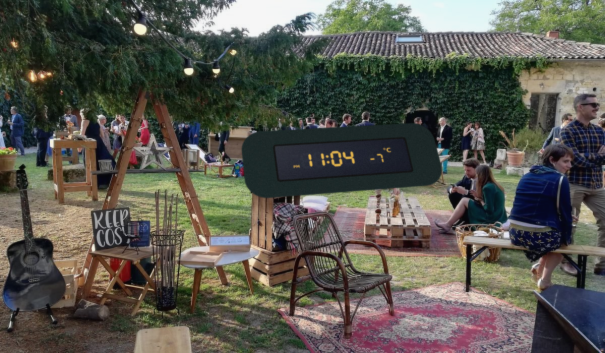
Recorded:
11,04
